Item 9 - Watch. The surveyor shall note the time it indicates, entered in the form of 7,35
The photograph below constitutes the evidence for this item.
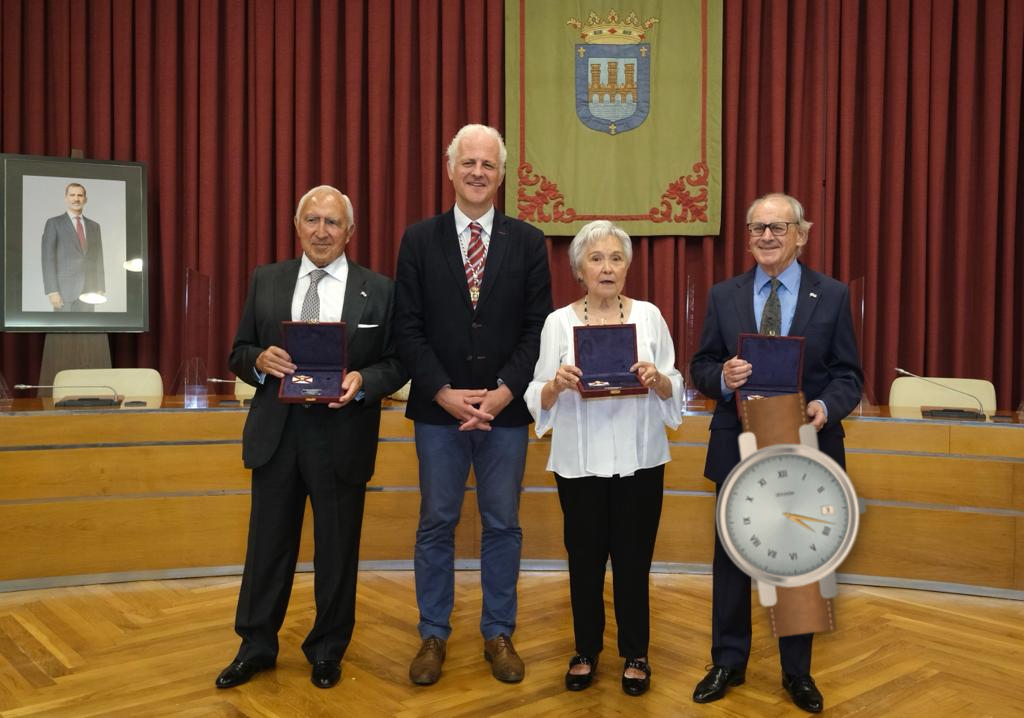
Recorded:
4,18
